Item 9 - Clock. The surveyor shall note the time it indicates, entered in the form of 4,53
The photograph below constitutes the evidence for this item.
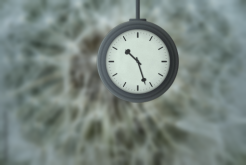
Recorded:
10,27
